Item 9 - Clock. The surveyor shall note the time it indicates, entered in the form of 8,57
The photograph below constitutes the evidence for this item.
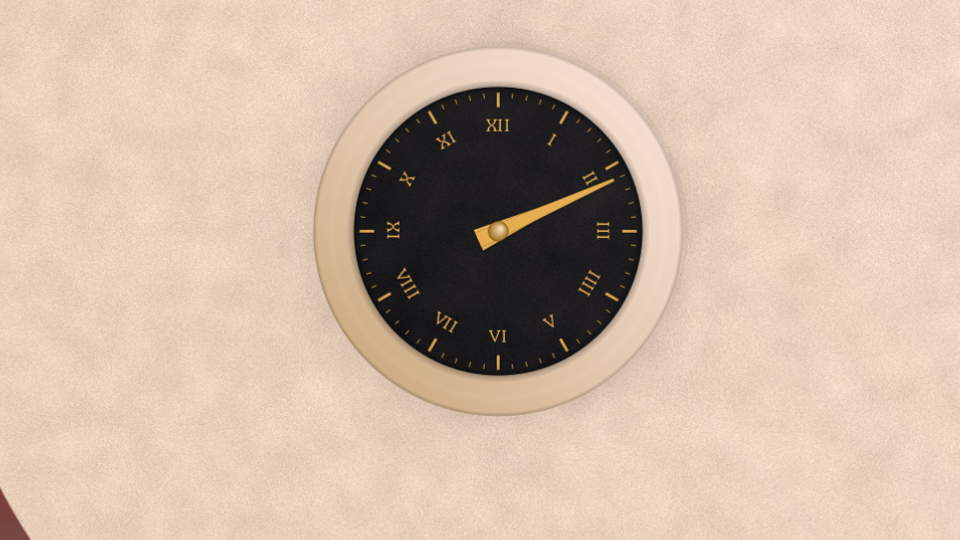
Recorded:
2,11
